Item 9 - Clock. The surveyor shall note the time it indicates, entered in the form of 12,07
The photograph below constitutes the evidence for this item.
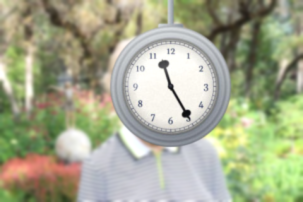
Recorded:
11,25
